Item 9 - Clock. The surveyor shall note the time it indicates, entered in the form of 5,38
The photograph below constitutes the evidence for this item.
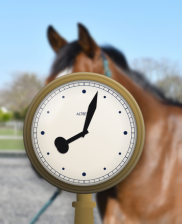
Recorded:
8,03
